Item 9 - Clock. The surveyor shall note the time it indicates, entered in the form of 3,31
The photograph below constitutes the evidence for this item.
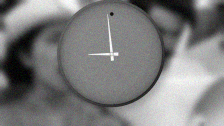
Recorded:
8,59
